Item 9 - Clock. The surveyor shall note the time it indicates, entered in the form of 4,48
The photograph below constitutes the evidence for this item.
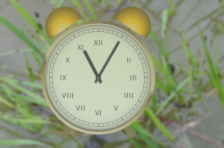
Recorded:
11,05
